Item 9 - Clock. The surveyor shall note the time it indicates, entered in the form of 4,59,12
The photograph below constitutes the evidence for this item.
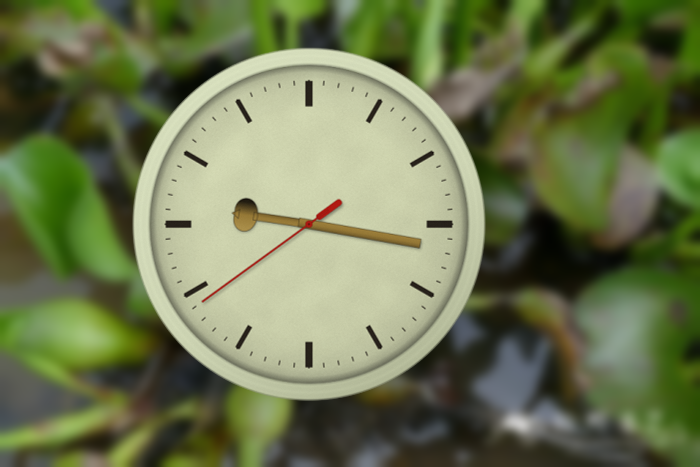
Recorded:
9,16,39
